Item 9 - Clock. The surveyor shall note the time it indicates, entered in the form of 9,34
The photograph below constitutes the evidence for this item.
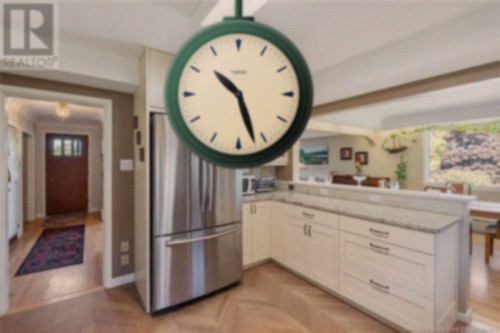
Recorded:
10,27
